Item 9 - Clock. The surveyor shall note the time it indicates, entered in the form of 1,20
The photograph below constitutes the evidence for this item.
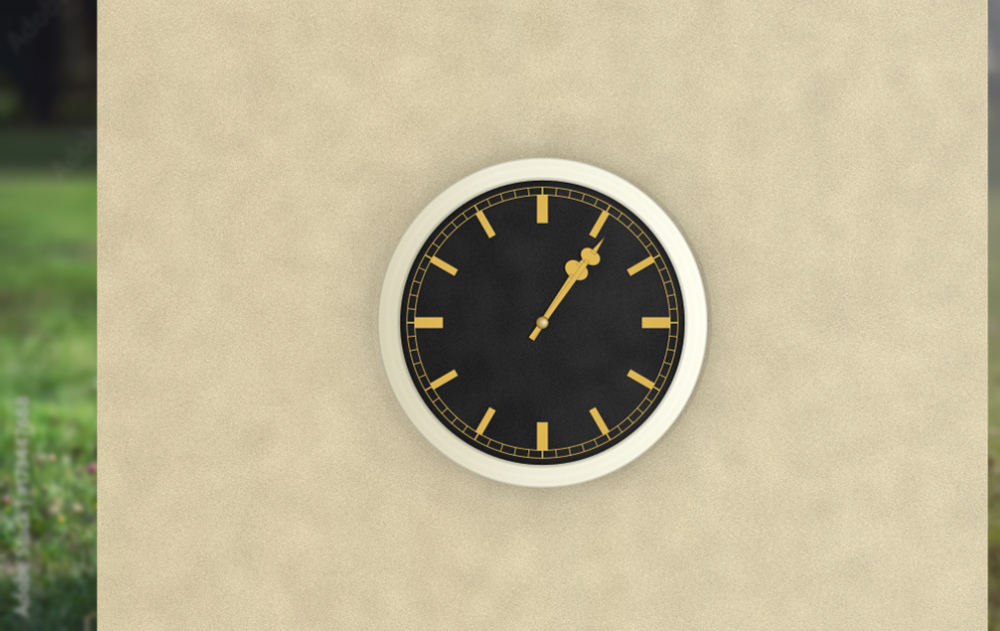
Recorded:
1,06
